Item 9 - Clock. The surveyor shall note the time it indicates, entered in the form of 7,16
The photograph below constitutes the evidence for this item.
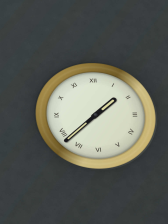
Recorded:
1,38
